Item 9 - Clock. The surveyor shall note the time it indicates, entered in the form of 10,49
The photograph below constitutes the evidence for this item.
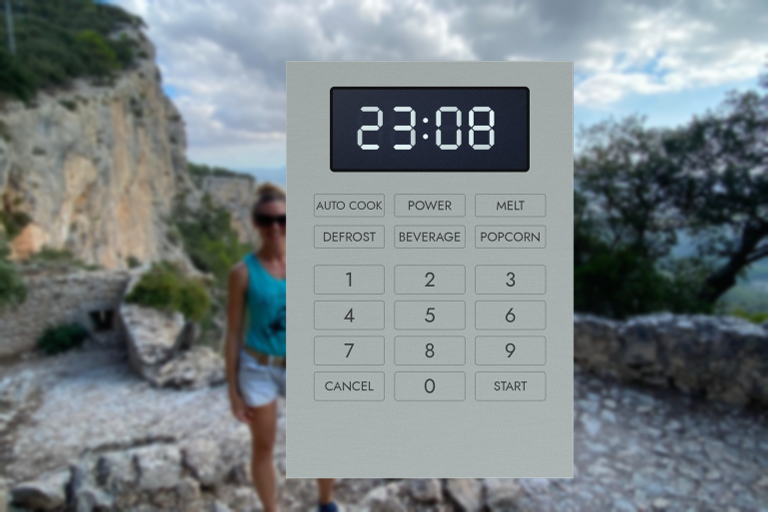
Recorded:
23,08
